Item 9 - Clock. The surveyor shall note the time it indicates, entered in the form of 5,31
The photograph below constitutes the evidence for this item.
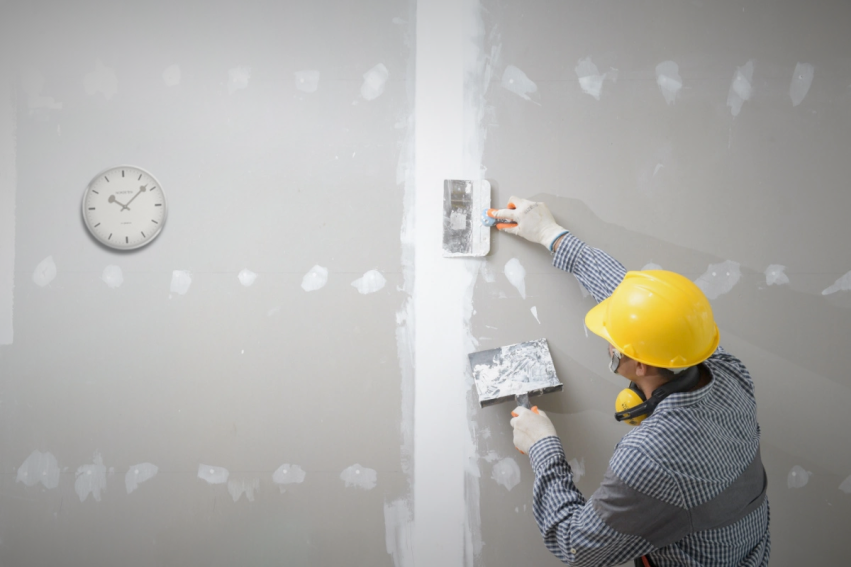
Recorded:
10,08
